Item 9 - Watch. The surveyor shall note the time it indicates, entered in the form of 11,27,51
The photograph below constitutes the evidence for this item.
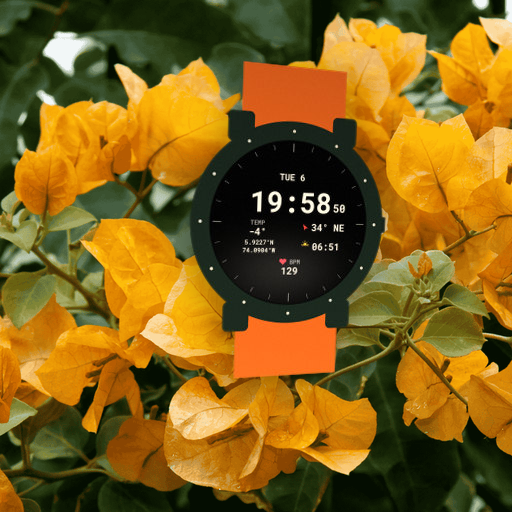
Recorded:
19,58,50
